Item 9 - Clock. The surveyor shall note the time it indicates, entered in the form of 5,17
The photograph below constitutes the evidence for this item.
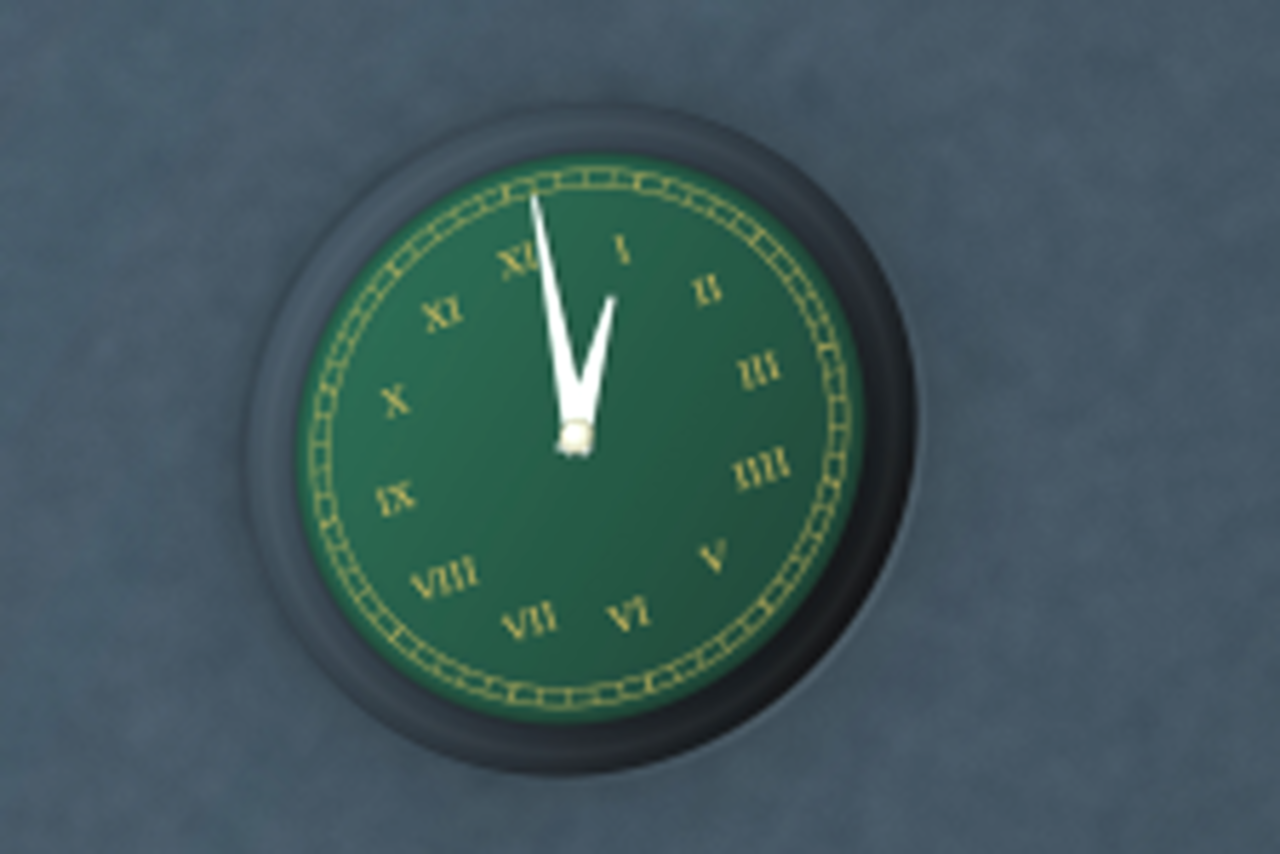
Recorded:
1,01
